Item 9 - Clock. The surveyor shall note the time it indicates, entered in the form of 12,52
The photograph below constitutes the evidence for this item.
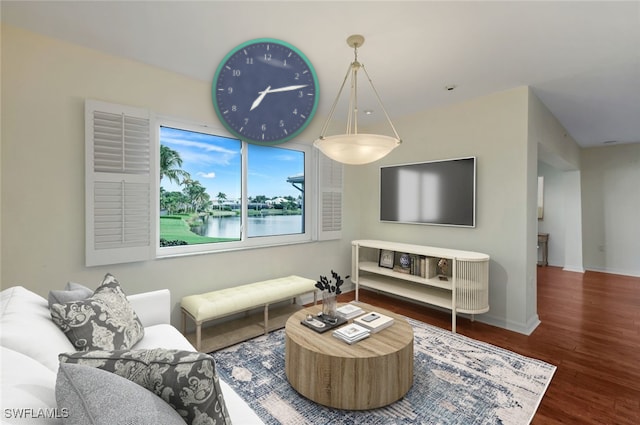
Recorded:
7,13
